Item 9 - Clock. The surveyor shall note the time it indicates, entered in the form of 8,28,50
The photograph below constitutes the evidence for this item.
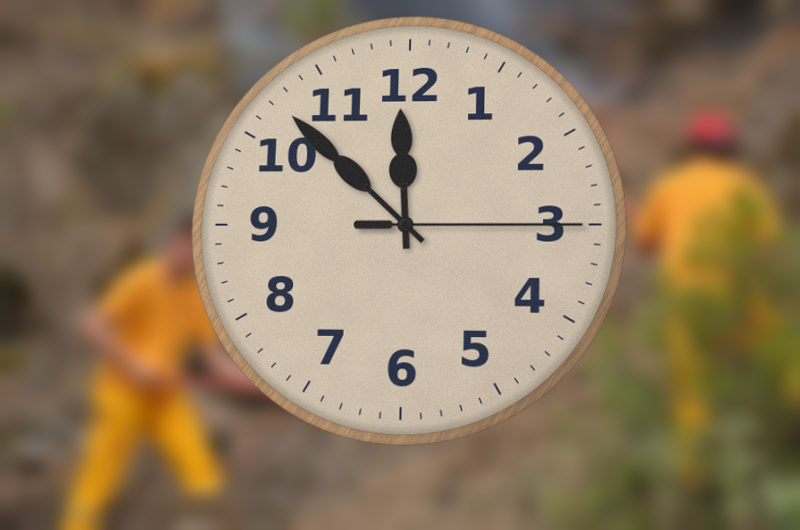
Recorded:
11,52,15
